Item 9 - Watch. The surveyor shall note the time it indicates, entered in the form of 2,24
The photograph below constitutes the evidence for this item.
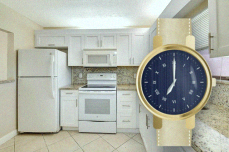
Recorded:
7,00
